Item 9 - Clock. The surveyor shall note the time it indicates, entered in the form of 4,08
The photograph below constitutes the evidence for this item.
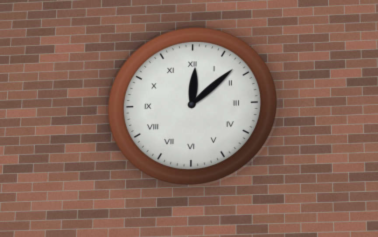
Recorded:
12,08
